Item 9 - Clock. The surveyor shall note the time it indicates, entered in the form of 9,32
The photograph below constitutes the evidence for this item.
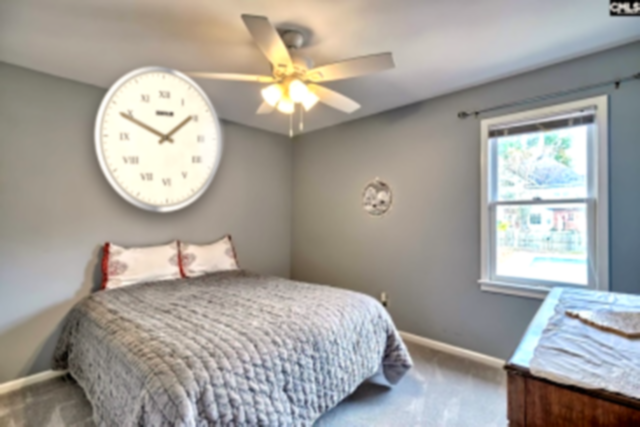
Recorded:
1,49
